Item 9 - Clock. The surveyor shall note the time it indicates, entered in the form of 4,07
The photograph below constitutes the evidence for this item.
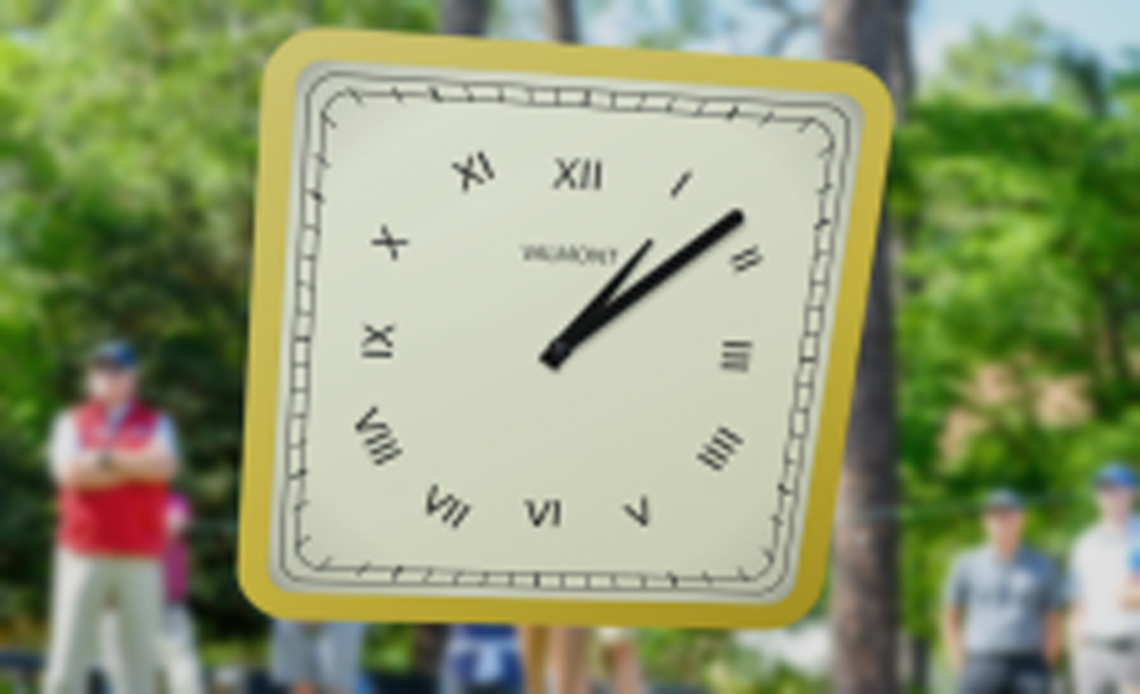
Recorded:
1,08
